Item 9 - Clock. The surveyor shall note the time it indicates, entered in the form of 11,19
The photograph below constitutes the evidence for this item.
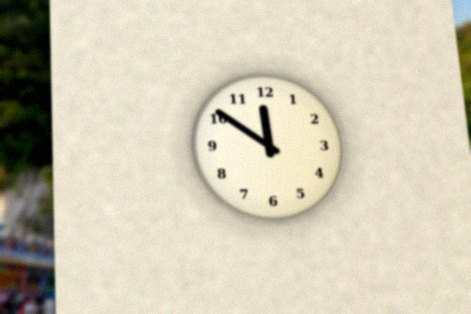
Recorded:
11,51
